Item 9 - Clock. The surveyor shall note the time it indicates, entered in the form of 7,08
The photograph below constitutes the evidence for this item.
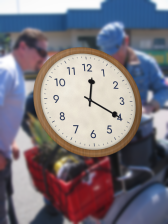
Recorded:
12,20
